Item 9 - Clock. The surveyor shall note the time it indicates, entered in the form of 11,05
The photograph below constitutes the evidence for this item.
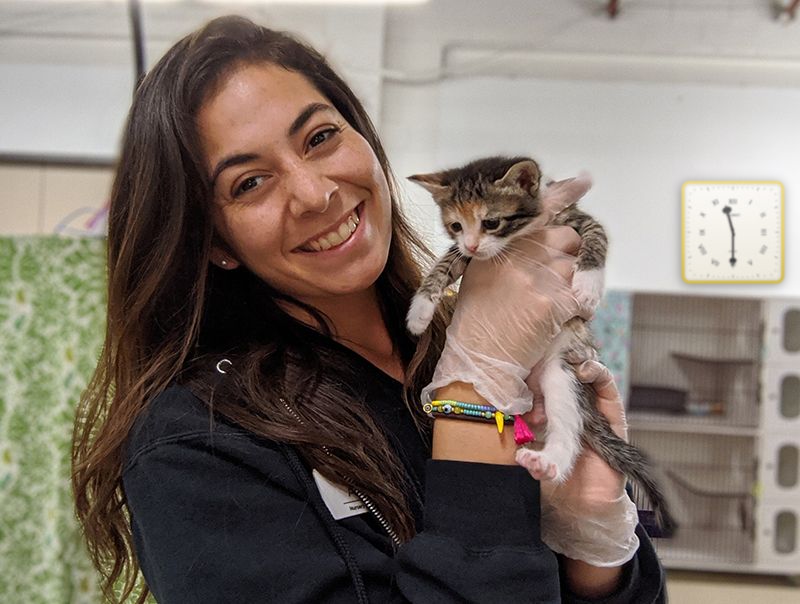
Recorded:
11,30
